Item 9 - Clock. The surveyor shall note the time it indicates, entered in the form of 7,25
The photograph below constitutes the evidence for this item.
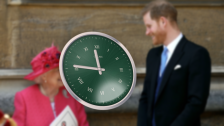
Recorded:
11,46
